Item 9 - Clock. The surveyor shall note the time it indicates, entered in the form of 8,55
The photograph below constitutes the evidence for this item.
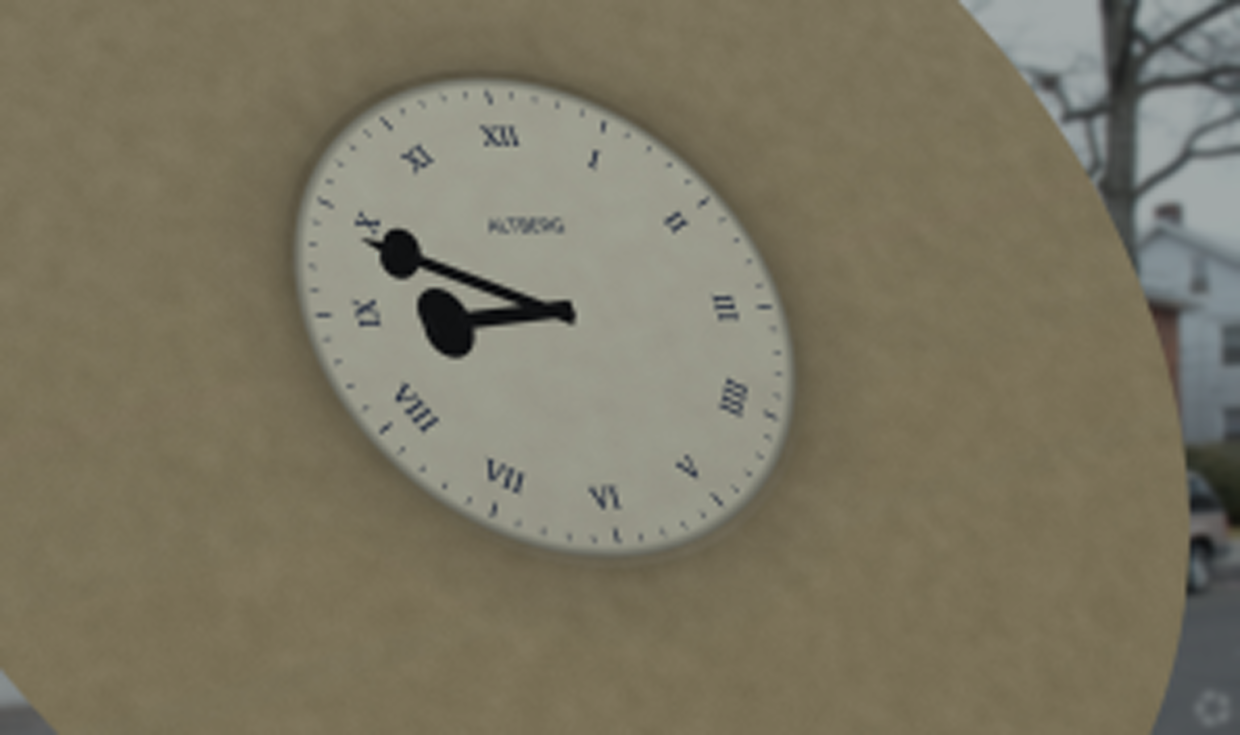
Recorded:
8,49
